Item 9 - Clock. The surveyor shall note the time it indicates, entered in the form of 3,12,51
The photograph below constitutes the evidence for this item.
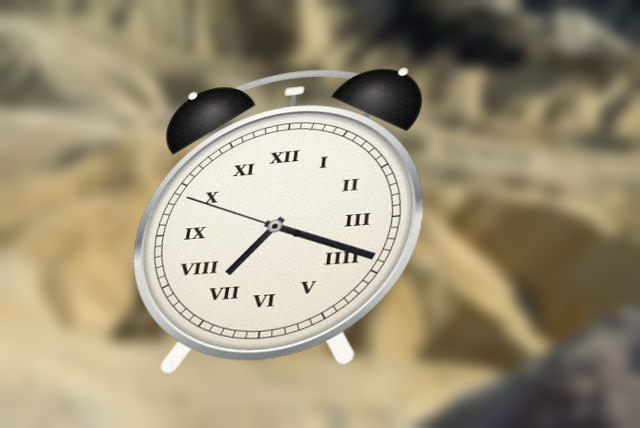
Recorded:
7,18,49
